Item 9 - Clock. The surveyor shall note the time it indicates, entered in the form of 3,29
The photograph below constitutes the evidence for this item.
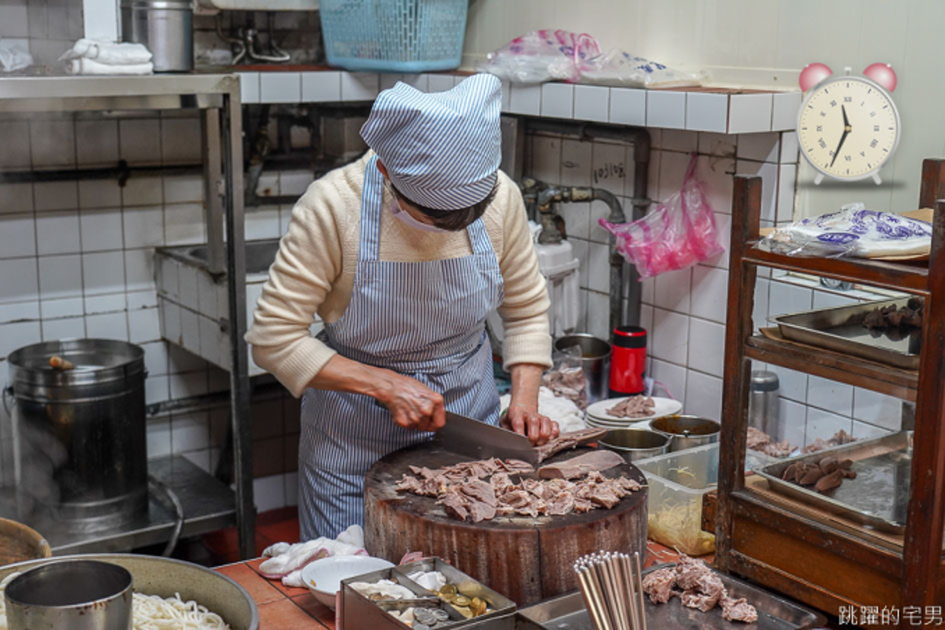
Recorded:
11,34
